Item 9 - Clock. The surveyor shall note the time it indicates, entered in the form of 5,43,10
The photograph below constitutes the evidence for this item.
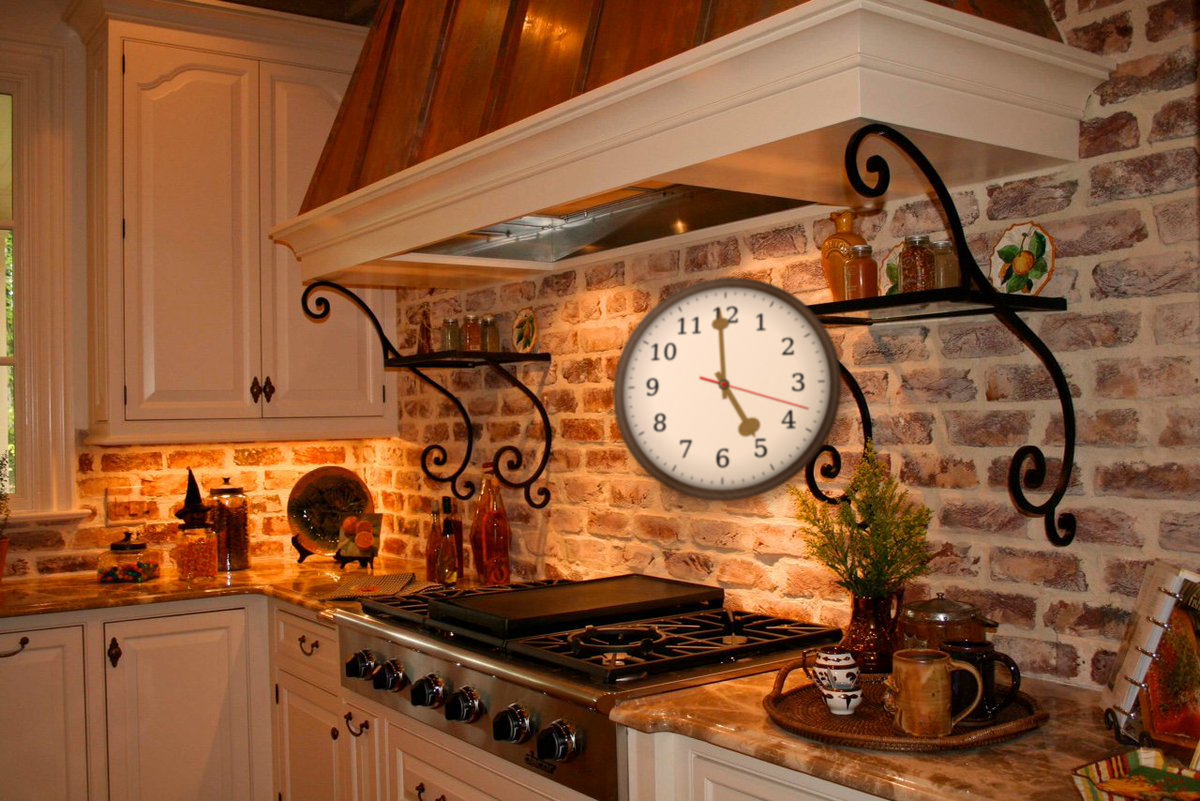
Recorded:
4,59,18
